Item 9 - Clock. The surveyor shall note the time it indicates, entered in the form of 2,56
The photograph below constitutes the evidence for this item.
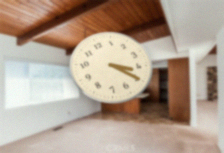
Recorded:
4,25
